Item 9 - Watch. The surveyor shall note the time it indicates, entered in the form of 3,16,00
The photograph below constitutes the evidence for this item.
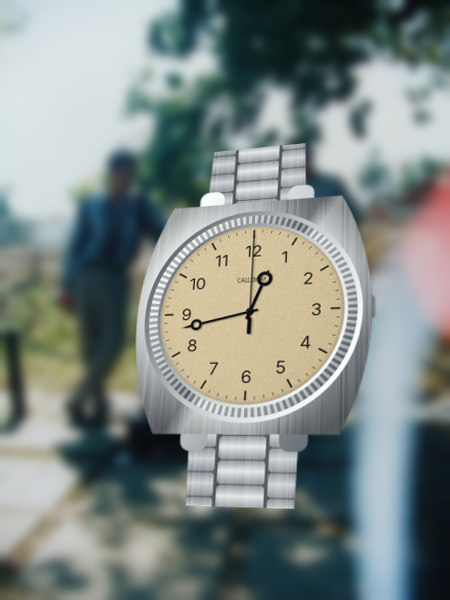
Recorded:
12,43,00
